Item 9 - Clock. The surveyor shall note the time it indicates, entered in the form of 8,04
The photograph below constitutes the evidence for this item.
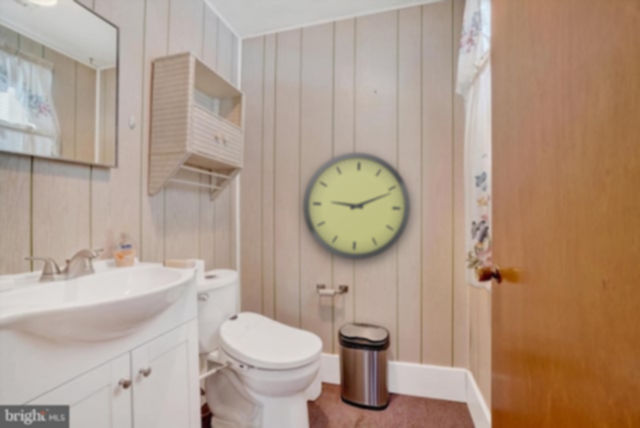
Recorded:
9,11
